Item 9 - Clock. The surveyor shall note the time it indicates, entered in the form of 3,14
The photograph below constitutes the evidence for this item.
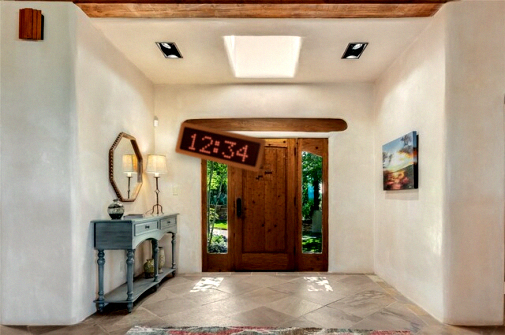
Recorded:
12,34
